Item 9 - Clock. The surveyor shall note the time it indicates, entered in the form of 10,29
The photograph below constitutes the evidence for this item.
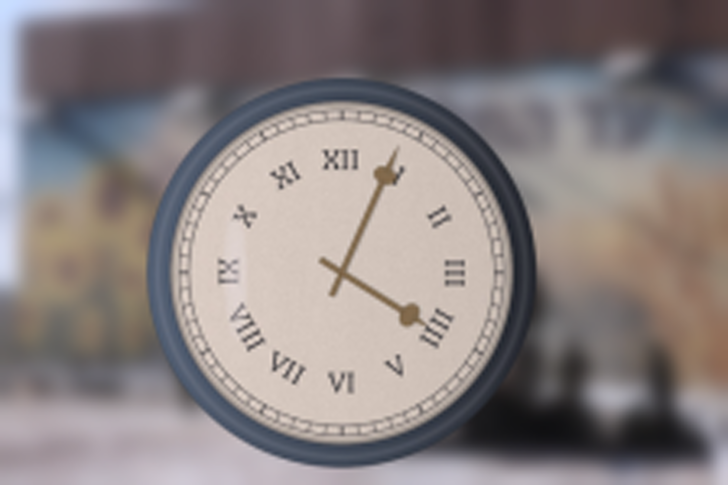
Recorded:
4,04
